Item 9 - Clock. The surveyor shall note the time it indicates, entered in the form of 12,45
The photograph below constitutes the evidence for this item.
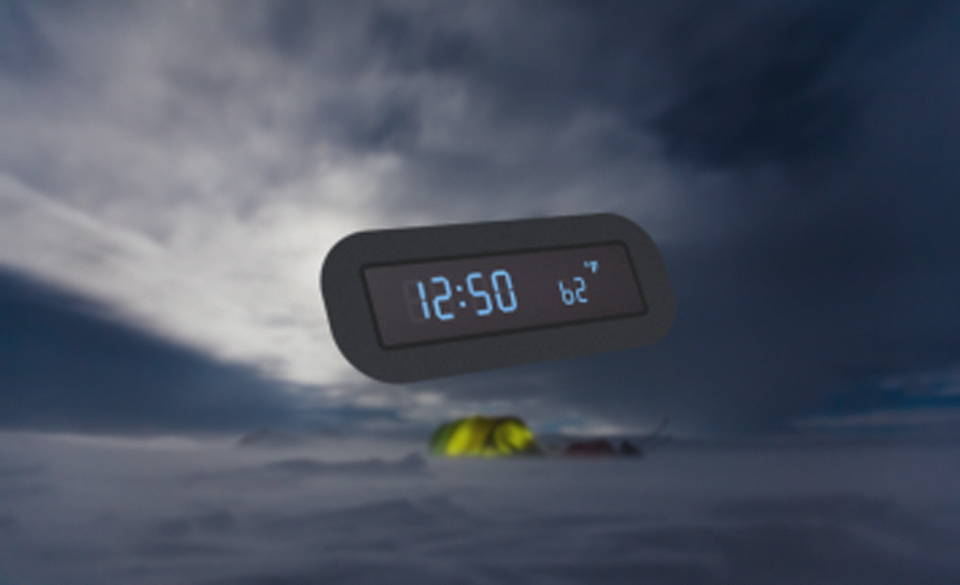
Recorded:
12,50
